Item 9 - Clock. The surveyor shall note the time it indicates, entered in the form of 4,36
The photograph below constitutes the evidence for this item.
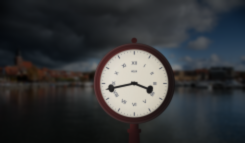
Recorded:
3,43
